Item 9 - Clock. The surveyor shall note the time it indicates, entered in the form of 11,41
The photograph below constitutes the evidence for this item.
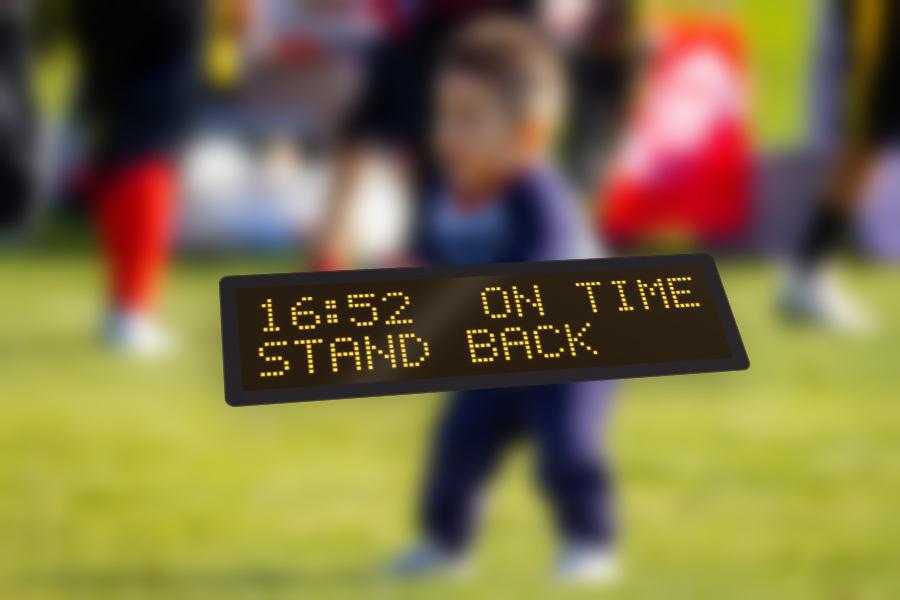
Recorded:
16,52
